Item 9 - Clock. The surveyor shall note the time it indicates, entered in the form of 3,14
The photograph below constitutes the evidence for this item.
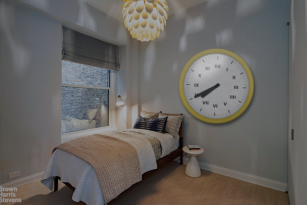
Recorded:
7,40
